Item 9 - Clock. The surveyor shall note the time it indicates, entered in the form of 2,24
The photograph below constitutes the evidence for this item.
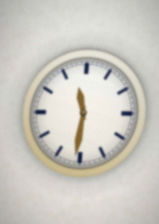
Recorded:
11,31
